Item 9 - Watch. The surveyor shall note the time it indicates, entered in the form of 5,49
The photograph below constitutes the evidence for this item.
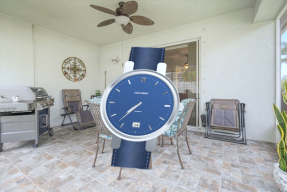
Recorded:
7,37
